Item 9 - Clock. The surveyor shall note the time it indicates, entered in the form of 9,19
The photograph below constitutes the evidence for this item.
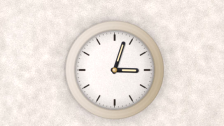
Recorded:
3,03
